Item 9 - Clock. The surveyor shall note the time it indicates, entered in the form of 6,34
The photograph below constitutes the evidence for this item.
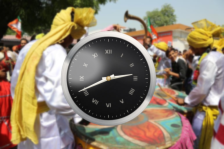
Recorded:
2,41
